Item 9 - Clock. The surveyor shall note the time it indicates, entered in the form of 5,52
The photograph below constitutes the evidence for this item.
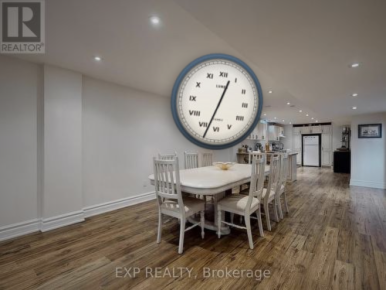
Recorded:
12,33
